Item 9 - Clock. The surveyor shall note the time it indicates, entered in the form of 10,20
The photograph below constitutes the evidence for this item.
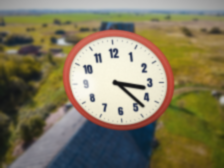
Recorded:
3,23
